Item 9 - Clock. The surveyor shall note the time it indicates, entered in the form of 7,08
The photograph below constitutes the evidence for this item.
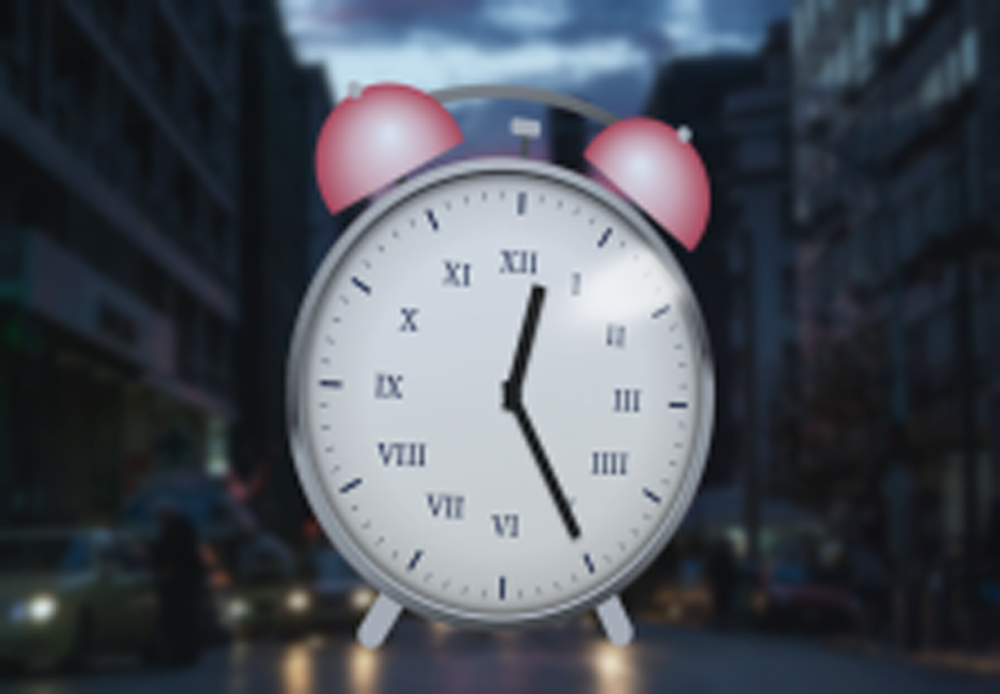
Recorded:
12,25
